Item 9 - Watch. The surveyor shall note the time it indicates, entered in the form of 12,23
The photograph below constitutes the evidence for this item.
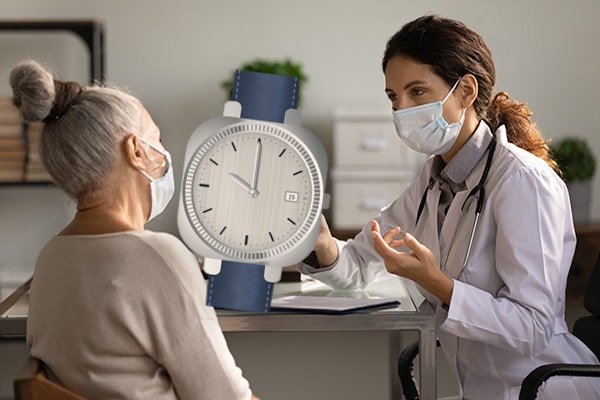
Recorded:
10,00
